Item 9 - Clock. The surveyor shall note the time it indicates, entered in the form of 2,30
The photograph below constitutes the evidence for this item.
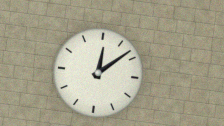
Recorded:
12,08
